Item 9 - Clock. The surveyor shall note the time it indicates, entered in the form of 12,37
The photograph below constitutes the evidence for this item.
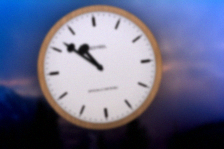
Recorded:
10,52
